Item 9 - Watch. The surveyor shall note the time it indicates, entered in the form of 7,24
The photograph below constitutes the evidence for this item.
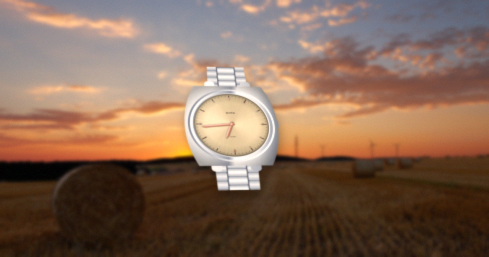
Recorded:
6,44
